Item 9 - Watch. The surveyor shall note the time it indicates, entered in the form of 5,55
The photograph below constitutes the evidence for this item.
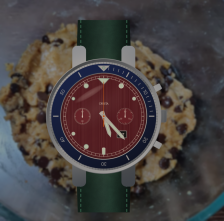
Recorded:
5,23
